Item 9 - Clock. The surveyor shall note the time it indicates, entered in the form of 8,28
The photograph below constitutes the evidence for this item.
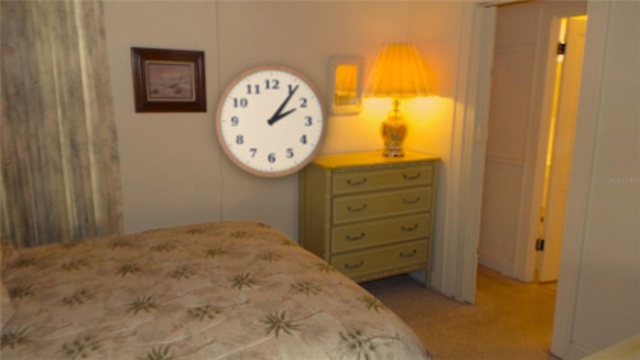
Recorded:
2,06
